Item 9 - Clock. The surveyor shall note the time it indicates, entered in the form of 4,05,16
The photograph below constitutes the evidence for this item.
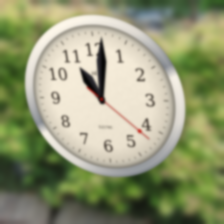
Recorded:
11,01,22
